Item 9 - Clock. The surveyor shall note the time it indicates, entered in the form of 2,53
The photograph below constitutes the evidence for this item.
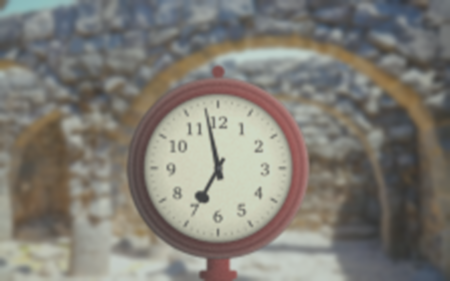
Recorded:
6,58
